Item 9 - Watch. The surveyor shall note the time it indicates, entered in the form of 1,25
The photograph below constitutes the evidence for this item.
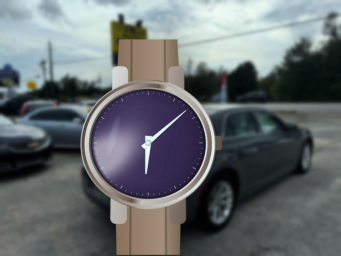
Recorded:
6,08
